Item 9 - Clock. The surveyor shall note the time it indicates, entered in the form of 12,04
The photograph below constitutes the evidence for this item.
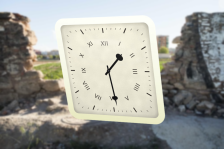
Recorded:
1,29
